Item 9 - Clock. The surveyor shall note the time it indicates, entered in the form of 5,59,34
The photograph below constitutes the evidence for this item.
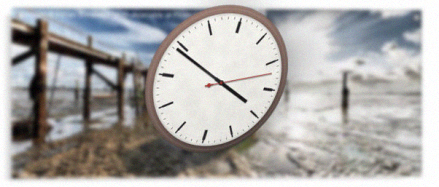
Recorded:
3,49,12
